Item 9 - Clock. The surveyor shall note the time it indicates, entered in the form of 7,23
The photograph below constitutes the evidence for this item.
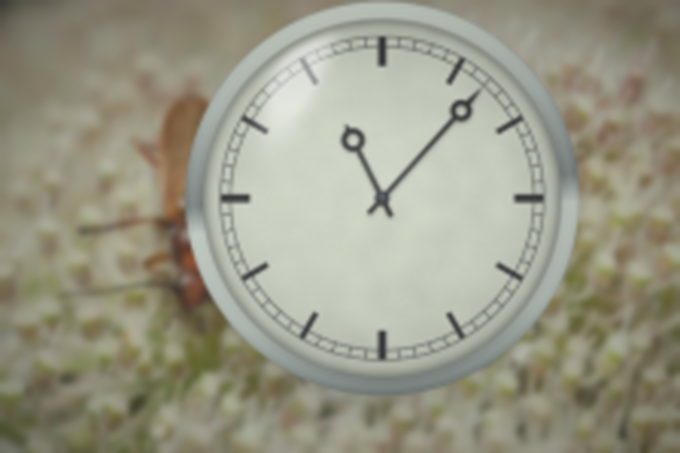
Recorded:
11,07
